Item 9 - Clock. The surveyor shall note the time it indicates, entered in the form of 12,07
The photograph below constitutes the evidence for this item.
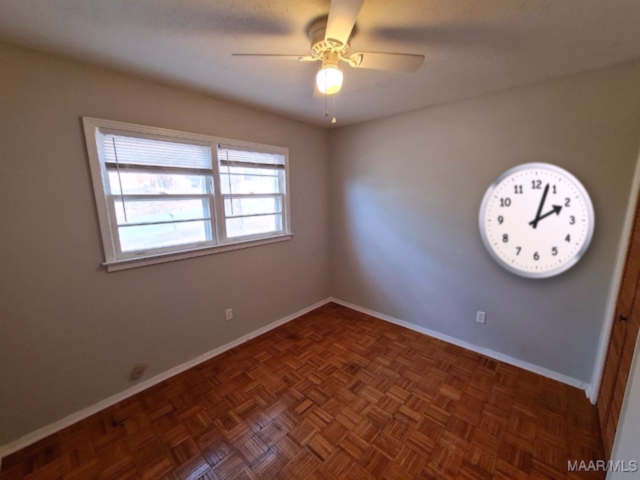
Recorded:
2,03
